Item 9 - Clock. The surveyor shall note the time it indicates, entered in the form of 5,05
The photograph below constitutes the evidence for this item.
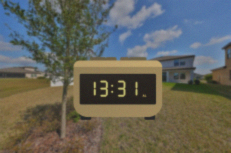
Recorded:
13,31
